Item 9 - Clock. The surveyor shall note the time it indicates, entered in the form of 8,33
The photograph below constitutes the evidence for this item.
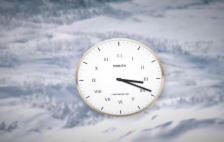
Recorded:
3,19
